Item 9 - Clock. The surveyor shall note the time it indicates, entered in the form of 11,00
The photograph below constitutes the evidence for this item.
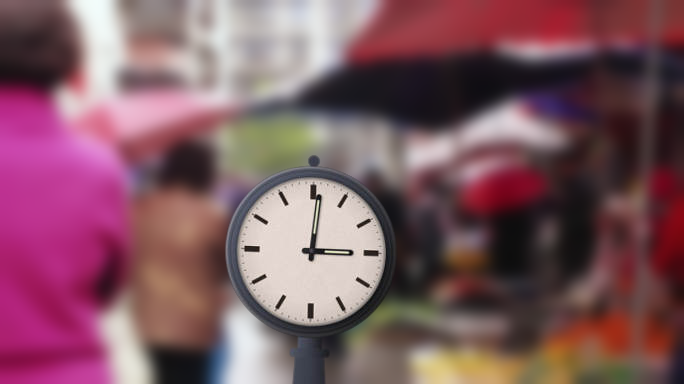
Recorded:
3,01
